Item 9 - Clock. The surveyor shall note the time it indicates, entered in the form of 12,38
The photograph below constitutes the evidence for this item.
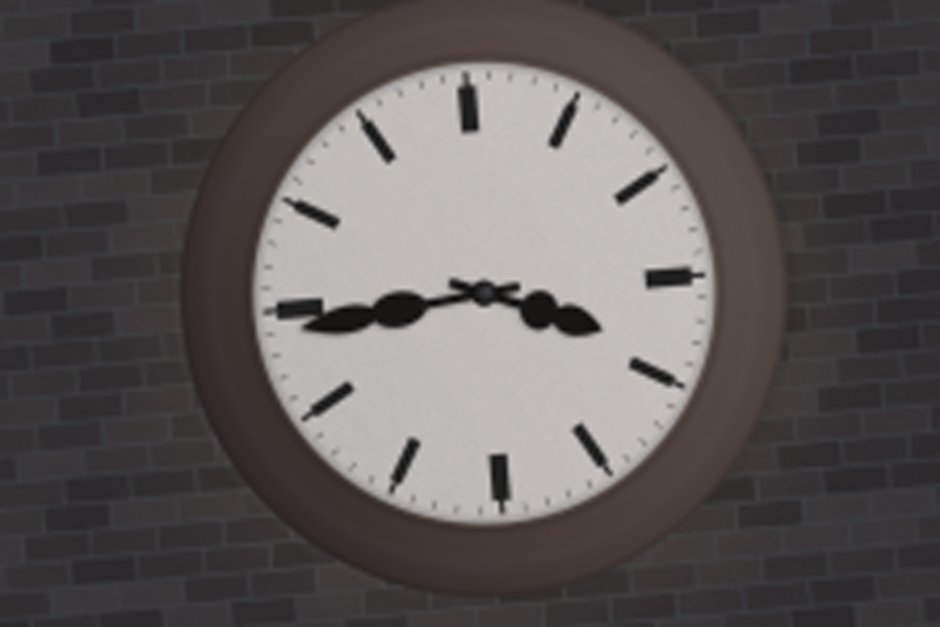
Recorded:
3,44
